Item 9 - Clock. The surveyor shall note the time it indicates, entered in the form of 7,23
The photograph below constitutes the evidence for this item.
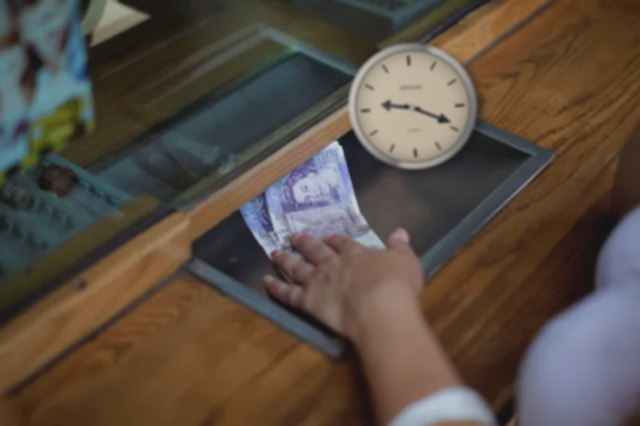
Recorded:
9,19
